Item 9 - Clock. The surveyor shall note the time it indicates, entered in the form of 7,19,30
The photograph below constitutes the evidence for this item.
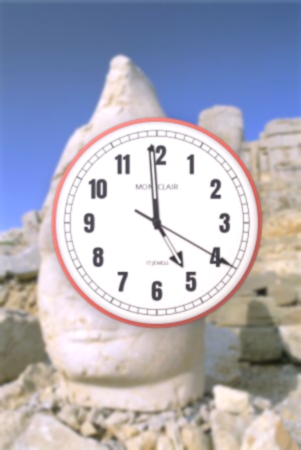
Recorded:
4,59,20
